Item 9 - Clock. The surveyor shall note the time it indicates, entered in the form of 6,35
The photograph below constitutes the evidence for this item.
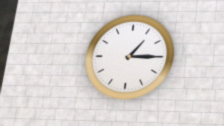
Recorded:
1,15
